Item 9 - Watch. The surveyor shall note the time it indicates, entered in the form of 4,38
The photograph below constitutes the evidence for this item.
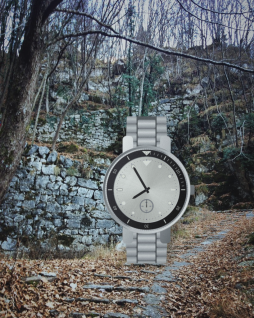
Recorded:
7,55
